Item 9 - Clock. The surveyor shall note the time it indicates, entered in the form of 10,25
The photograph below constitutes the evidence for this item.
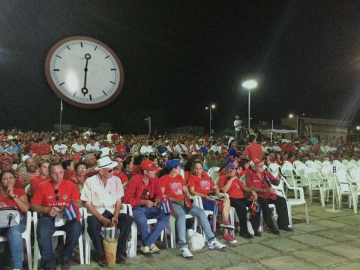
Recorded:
12,32
